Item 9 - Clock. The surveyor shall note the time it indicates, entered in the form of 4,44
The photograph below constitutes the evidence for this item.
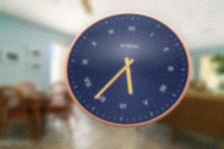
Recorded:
5,36
